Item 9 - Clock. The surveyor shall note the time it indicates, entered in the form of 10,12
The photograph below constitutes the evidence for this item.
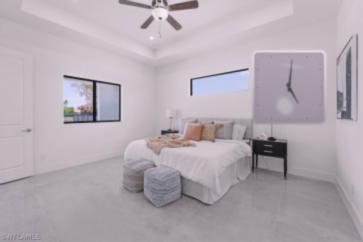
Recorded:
5,01
